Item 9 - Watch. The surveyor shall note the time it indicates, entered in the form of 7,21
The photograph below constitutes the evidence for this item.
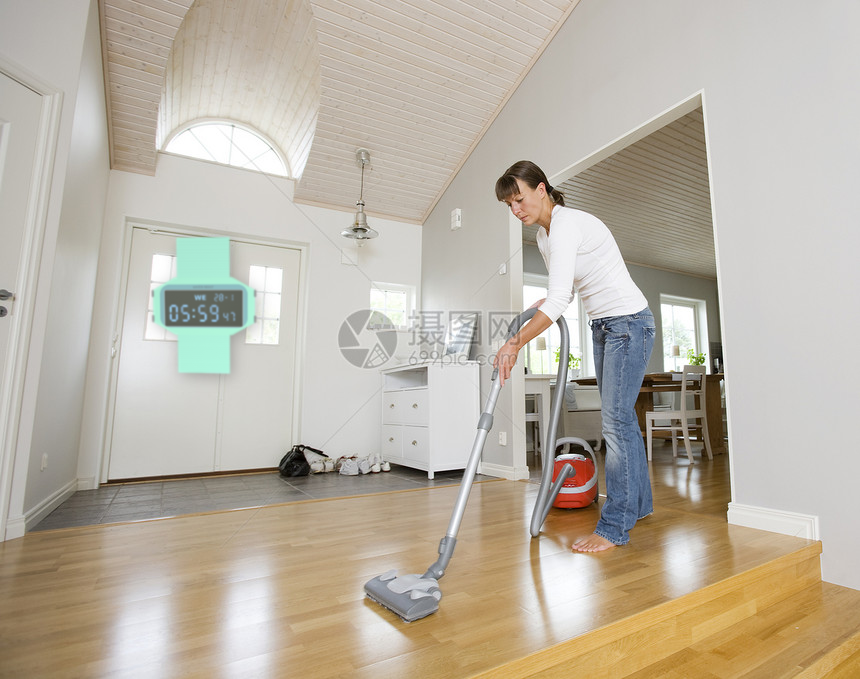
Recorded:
5,59
